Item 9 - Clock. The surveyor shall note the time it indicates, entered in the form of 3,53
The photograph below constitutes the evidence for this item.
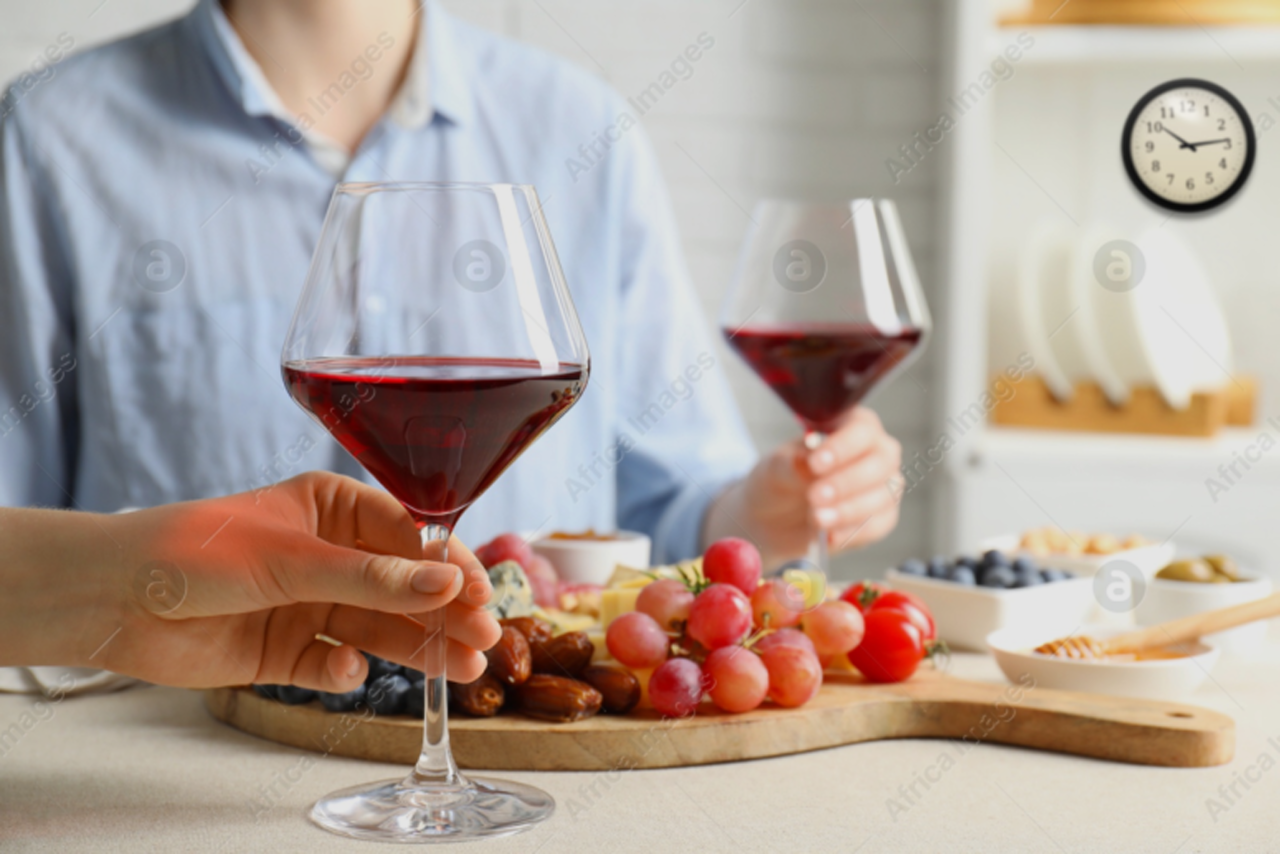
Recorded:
10,14
